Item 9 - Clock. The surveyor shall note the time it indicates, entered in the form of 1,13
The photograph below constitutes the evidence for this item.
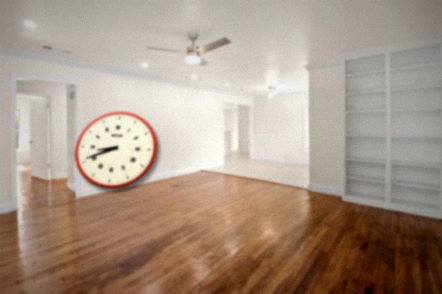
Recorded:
8,41
